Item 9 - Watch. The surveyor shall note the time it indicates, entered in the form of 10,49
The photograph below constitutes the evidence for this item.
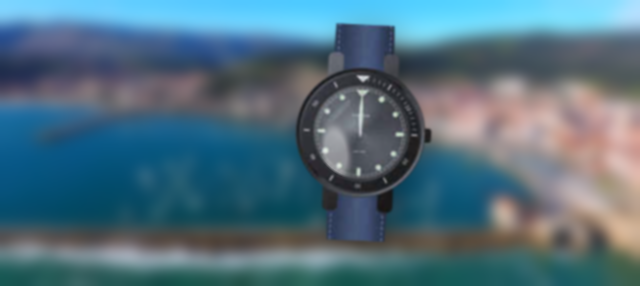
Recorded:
12,00
